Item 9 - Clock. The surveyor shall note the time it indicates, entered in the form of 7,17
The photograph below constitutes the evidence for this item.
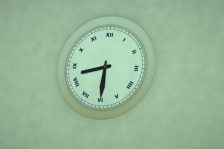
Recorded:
8,30
